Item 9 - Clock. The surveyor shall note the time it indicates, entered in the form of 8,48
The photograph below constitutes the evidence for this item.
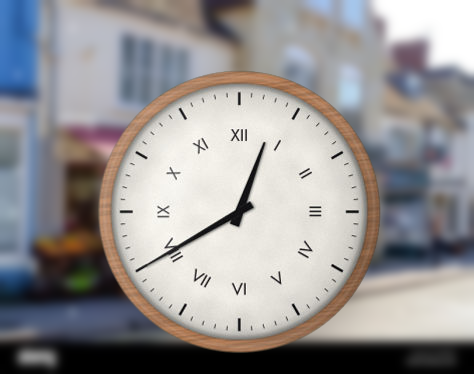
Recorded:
12,40
